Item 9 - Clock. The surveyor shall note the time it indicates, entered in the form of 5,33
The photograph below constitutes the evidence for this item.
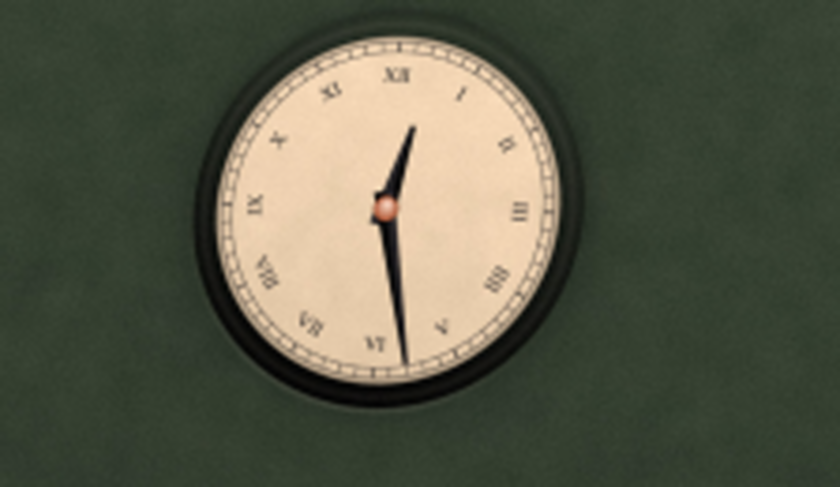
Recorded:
12,28
